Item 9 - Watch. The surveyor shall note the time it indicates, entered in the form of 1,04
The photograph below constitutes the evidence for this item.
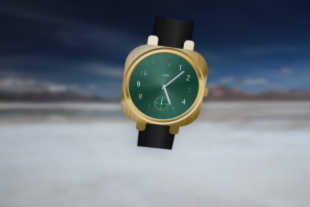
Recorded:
5,07
